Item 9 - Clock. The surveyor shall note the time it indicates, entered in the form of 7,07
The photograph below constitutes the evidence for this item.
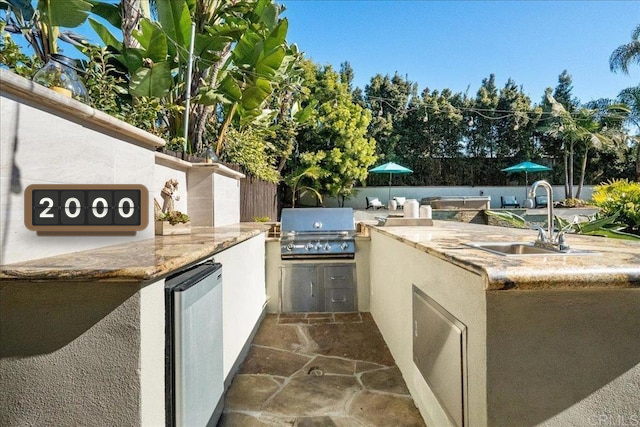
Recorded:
20,00
